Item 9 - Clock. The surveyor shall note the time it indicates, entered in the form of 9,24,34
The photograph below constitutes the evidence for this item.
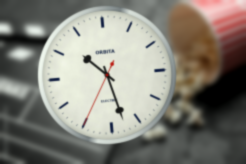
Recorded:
10,27,35
